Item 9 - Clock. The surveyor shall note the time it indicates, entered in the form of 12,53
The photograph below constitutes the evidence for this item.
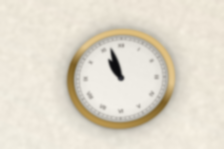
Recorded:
10,57
